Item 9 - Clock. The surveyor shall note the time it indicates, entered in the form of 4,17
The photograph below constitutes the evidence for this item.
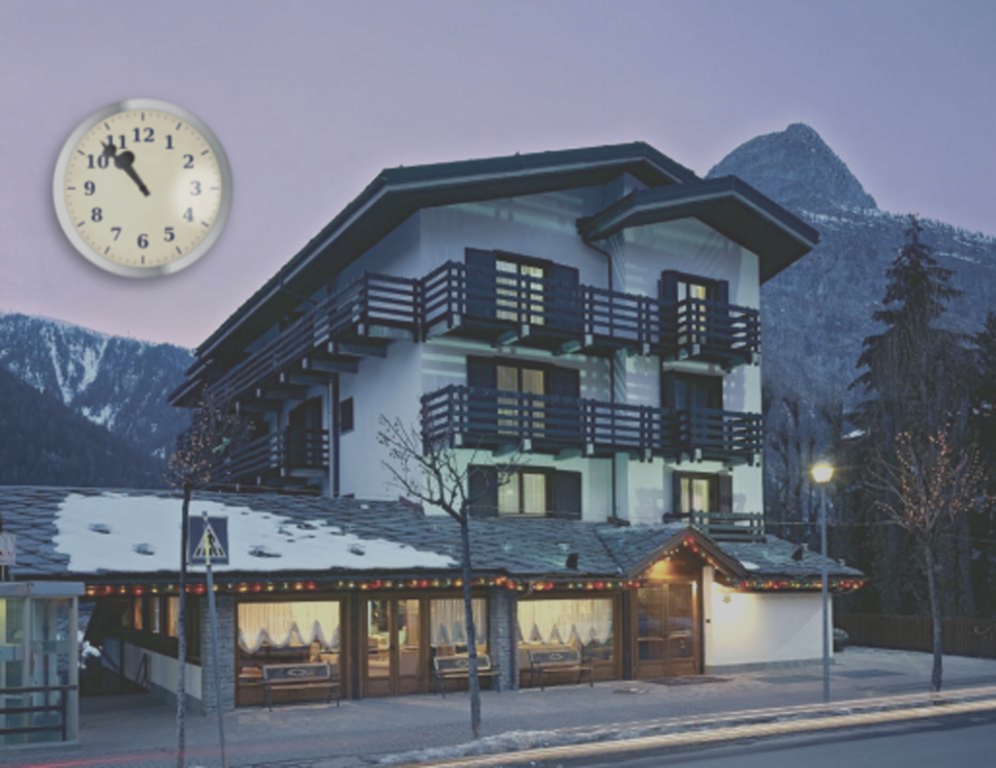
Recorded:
10,53
